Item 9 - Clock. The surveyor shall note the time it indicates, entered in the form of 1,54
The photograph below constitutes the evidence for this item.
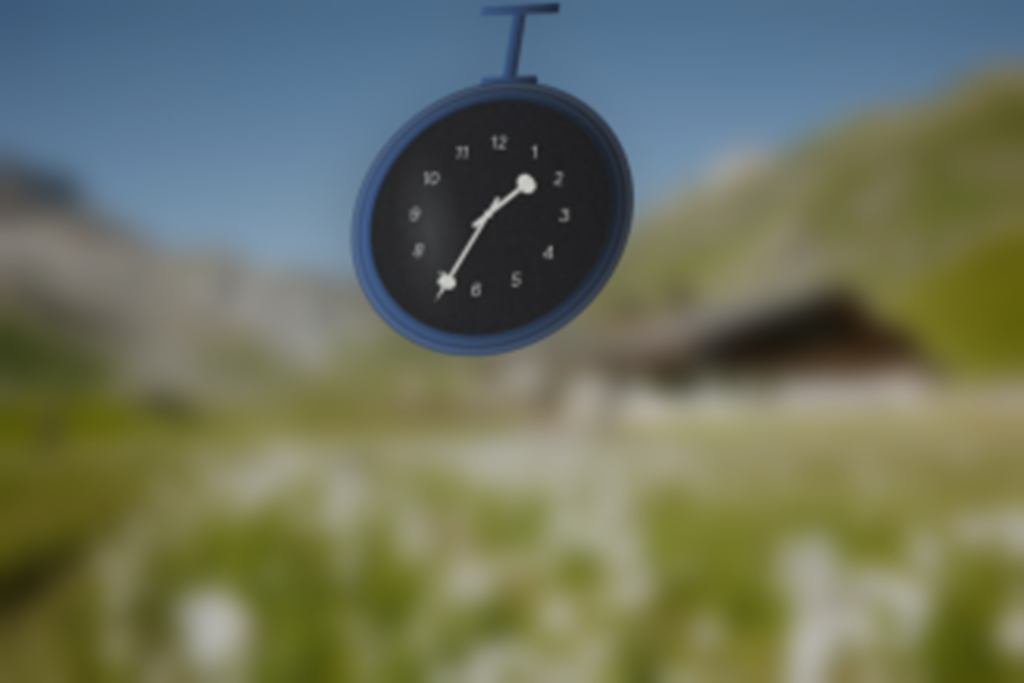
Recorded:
1,34
